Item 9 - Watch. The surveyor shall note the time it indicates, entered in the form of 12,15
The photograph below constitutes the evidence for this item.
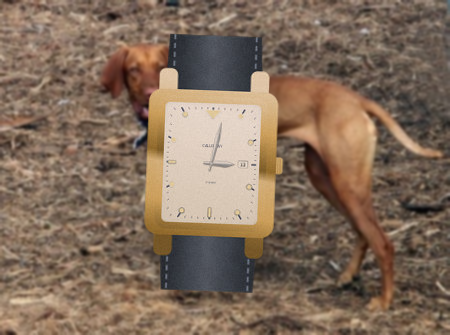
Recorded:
3,02
